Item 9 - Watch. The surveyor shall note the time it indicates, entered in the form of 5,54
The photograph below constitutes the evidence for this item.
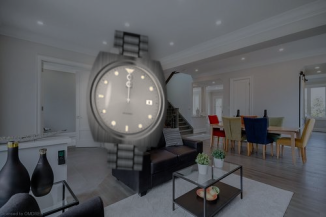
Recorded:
12,00
